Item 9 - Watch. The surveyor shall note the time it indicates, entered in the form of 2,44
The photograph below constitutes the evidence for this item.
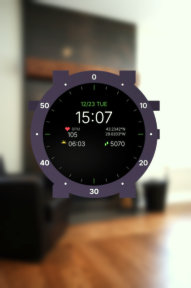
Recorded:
15,07
